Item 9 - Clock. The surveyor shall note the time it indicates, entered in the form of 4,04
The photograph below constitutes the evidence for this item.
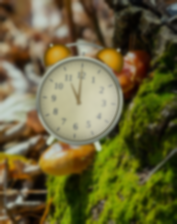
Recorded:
11,00
